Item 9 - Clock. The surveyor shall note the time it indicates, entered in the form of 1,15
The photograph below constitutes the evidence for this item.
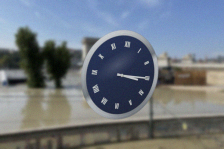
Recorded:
3,15
